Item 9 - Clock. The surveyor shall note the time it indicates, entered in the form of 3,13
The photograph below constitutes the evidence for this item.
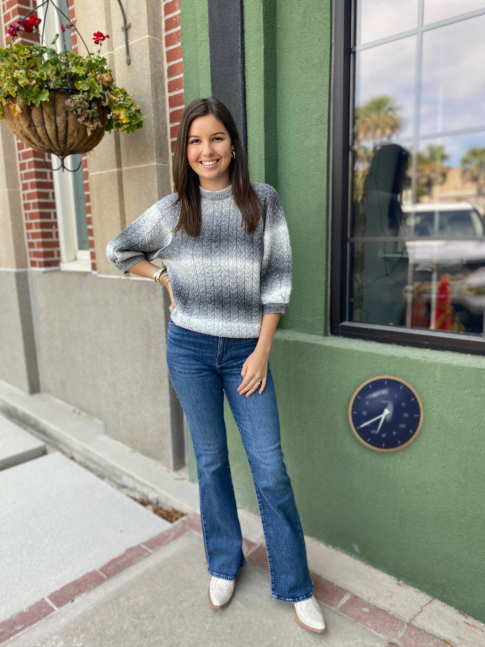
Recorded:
6,40
